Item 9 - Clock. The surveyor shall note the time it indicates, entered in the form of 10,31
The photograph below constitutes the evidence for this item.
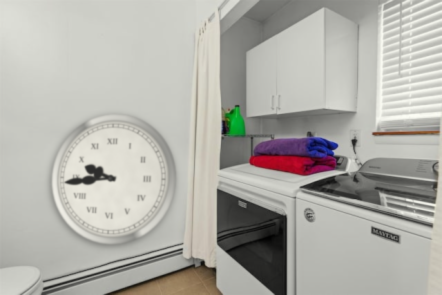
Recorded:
9,44
